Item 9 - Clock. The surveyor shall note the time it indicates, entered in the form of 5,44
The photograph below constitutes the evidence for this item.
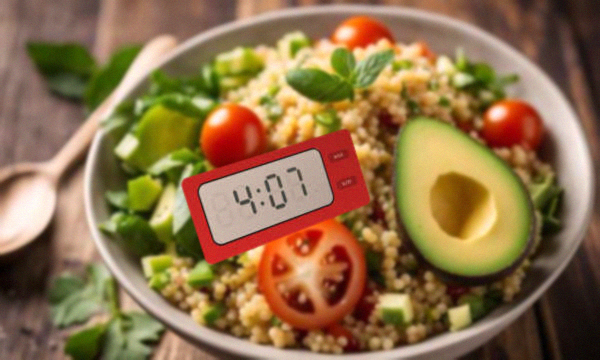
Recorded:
4,07
